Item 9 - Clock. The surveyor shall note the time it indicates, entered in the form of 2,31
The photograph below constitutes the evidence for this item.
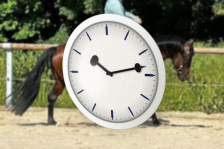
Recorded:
10,13
